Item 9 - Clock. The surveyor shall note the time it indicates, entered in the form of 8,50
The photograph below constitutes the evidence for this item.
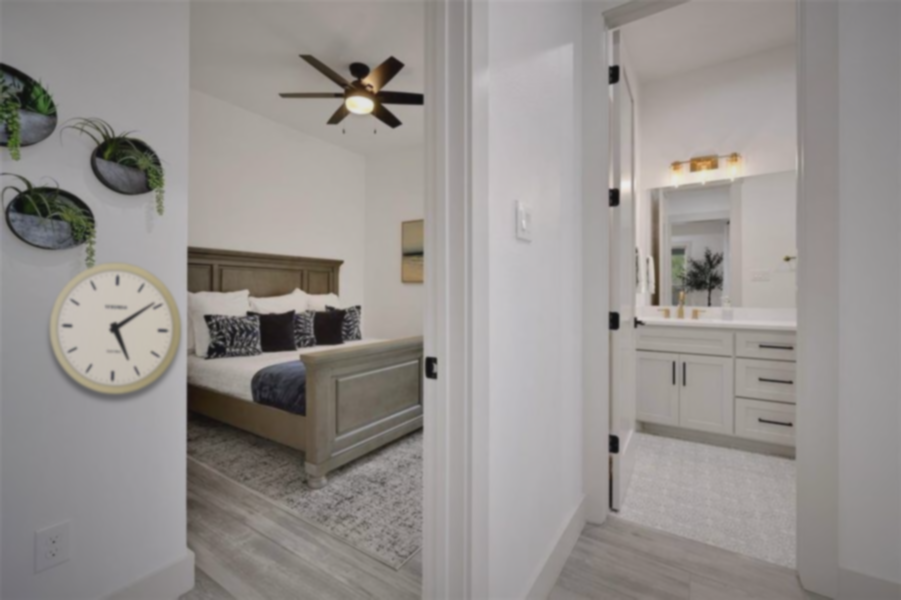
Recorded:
5,09
